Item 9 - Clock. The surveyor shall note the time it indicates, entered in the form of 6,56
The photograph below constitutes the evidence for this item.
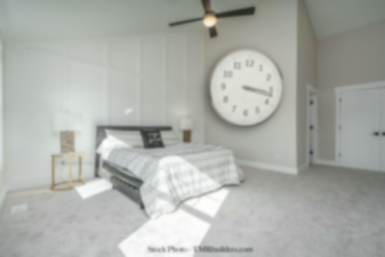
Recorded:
3,17
